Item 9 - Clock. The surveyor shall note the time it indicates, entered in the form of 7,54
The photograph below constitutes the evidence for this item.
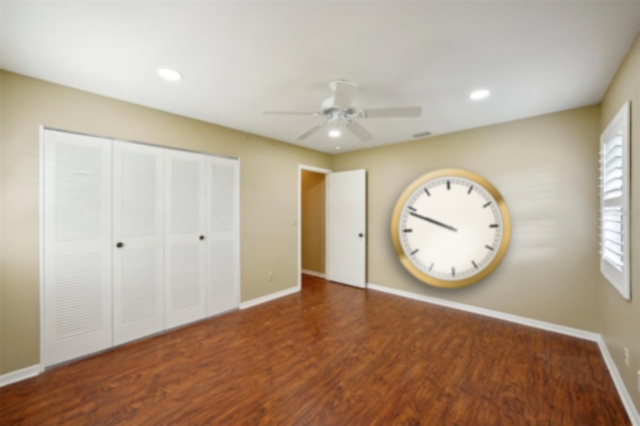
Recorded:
9,49
